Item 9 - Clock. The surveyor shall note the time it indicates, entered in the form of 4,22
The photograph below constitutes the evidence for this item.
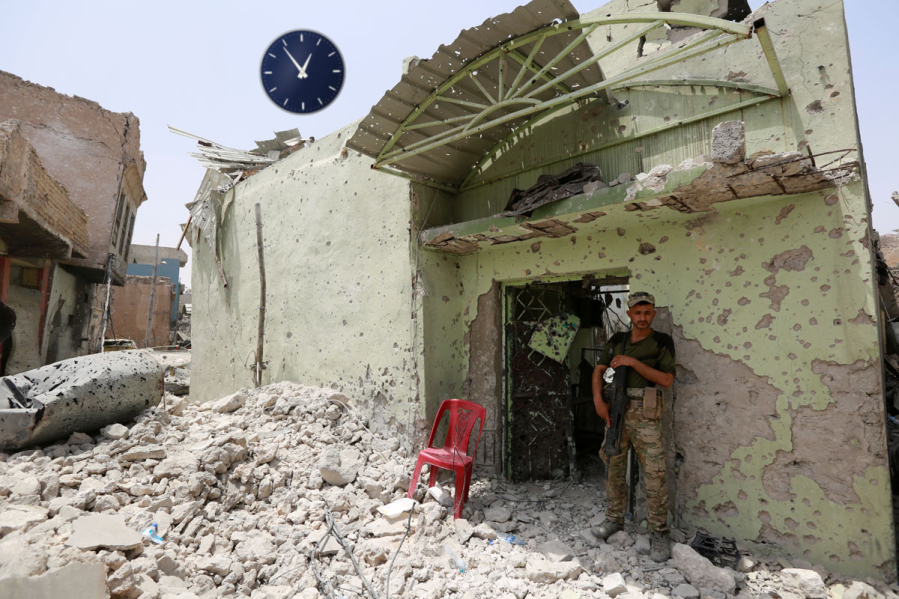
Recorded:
12,54
